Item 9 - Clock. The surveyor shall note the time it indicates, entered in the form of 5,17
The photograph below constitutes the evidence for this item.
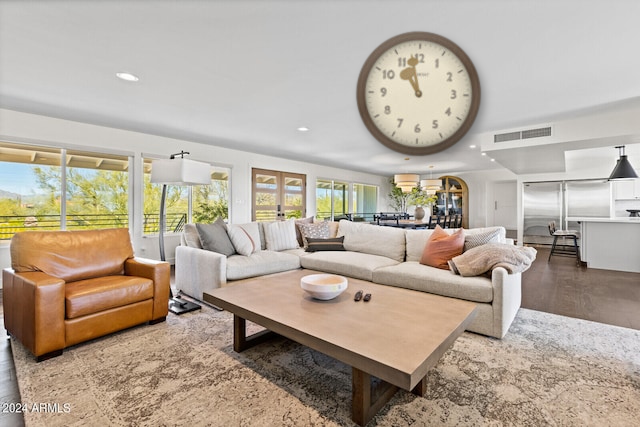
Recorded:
10,58
